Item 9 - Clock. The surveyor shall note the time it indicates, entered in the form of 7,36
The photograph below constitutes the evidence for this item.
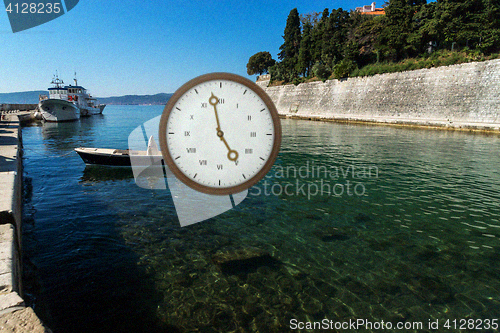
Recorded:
4,58
